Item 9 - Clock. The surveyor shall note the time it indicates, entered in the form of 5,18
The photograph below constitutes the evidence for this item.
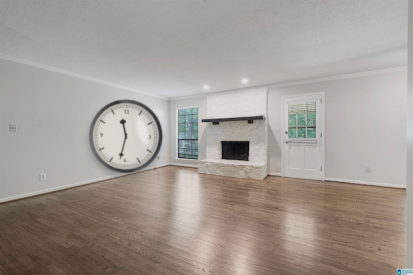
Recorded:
11,32
